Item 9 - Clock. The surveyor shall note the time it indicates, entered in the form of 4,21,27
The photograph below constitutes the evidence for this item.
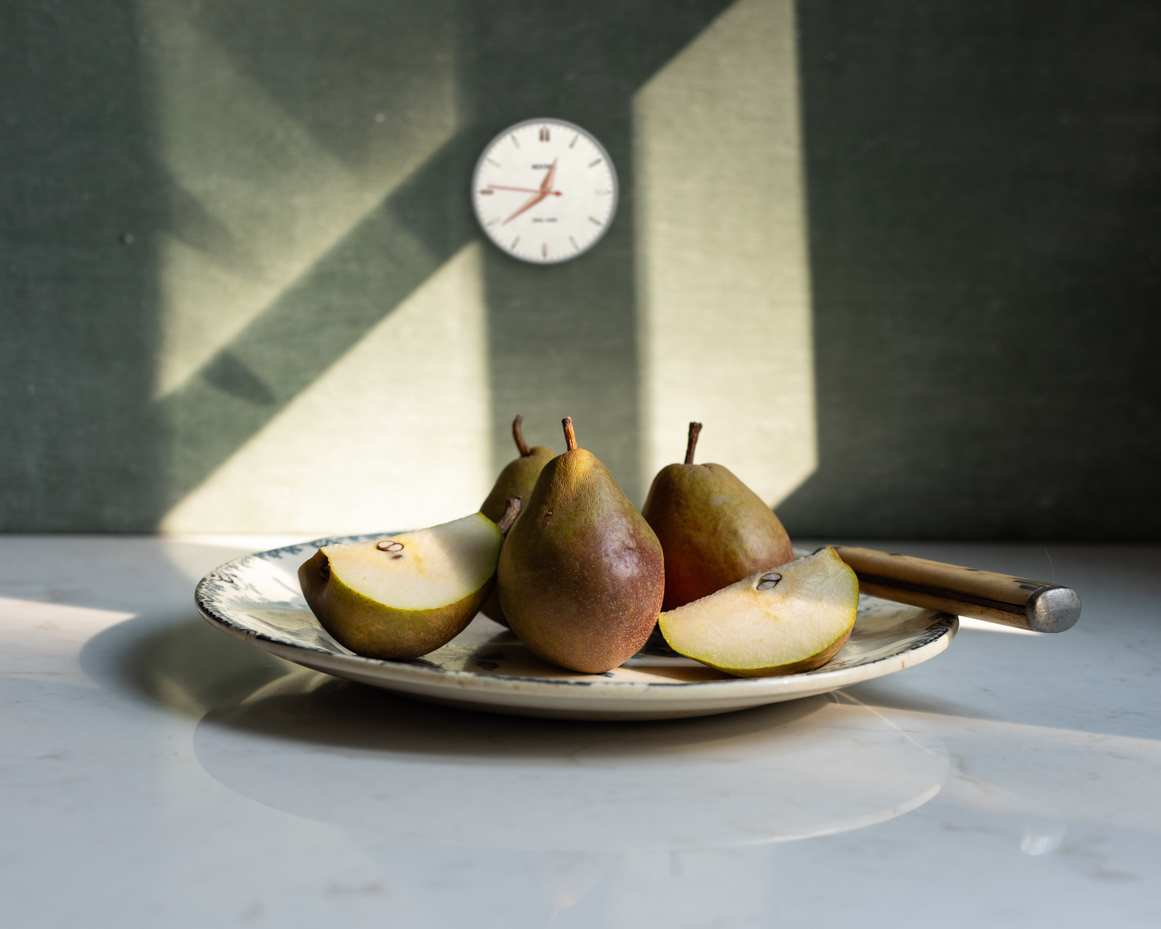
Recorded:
12,38,46
